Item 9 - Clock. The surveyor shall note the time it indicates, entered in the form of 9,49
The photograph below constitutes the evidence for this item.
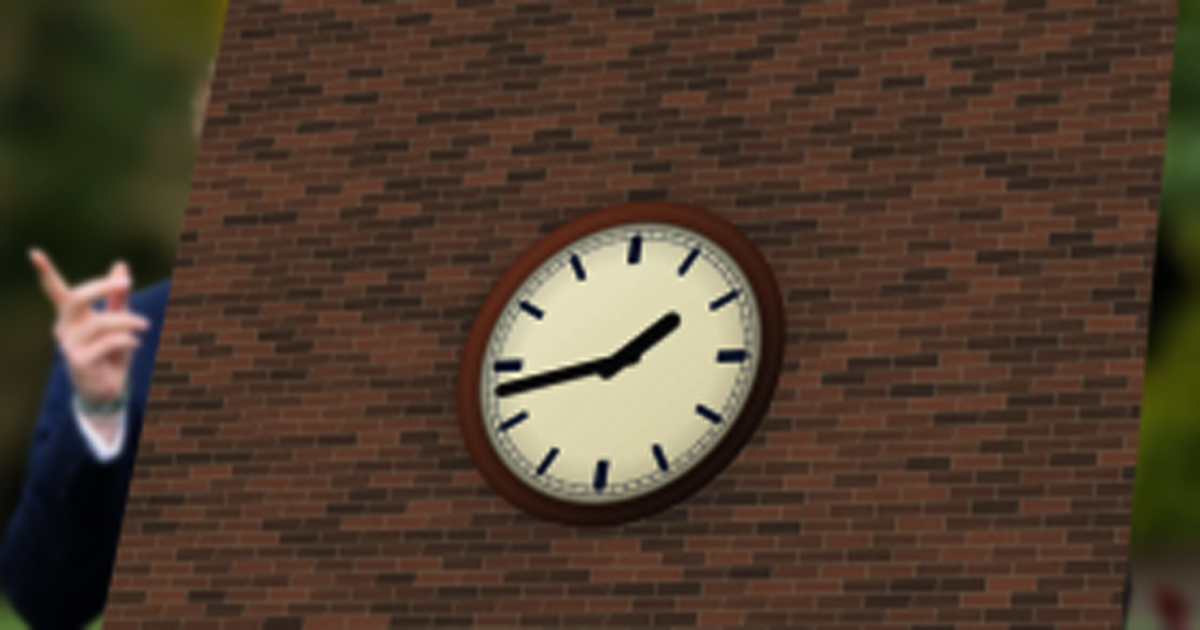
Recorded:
1,43
